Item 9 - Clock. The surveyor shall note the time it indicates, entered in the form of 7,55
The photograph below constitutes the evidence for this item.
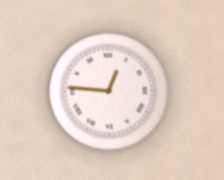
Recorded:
12,46
